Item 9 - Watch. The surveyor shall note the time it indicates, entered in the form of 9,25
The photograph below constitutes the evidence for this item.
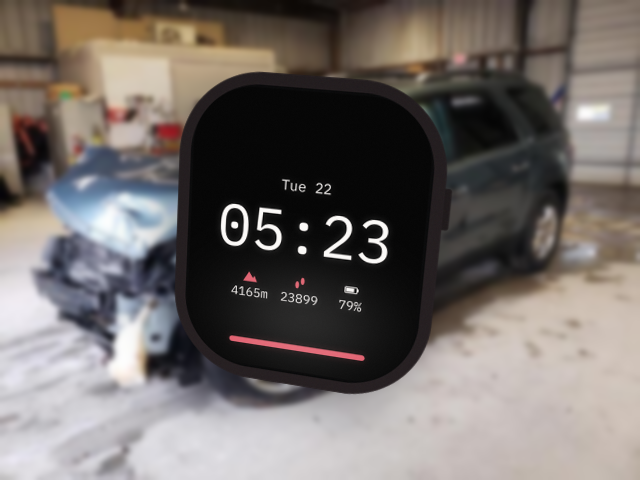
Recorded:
5,23
